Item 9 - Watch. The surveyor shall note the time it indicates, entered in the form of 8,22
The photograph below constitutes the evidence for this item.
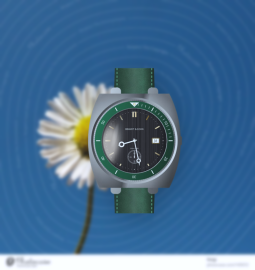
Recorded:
8,28
